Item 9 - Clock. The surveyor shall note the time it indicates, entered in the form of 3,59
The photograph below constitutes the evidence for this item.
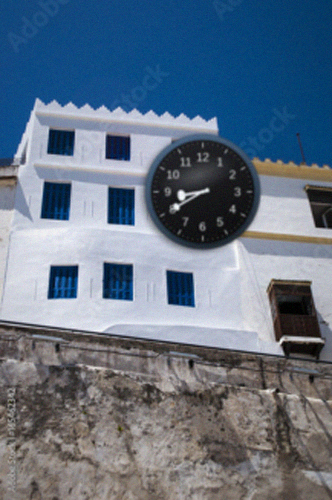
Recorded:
8,40
